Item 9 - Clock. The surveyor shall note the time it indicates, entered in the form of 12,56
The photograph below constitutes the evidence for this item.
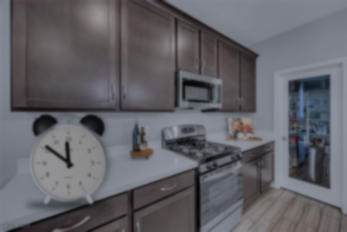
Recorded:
11,51
